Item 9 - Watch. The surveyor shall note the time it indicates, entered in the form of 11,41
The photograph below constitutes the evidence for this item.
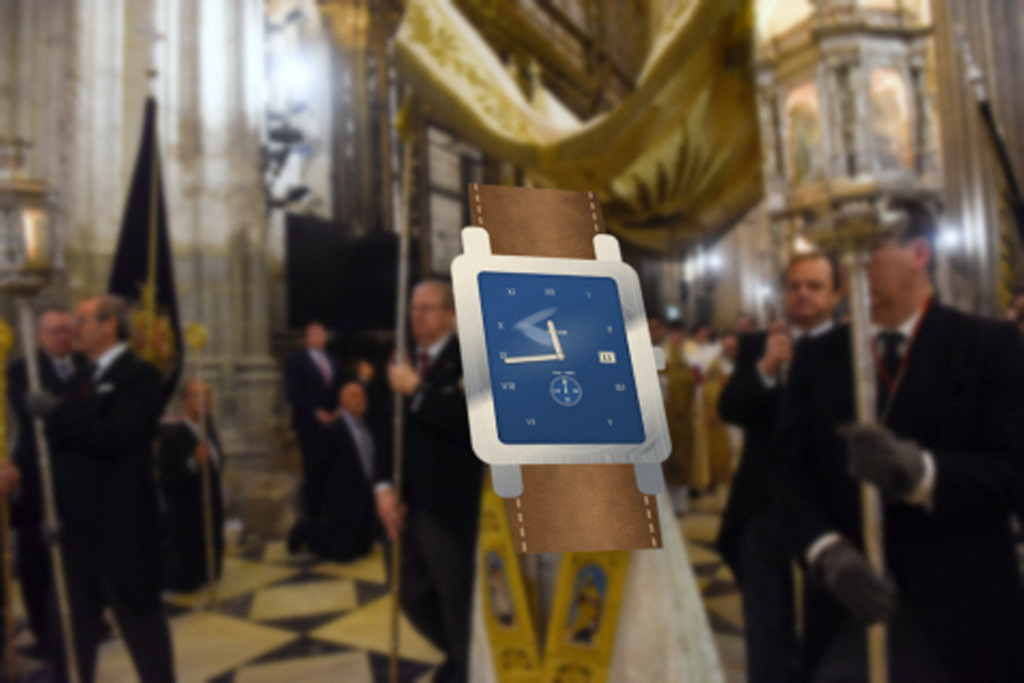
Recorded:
11,44
